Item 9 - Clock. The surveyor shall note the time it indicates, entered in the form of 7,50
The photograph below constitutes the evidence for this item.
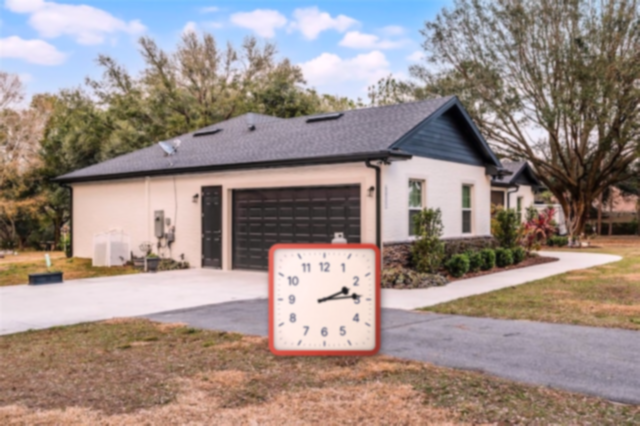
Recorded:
2,14
